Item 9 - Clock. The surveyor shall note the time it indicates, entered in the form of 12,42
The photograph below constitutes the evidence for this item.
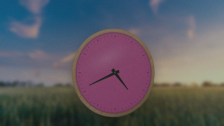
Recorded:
4,41
